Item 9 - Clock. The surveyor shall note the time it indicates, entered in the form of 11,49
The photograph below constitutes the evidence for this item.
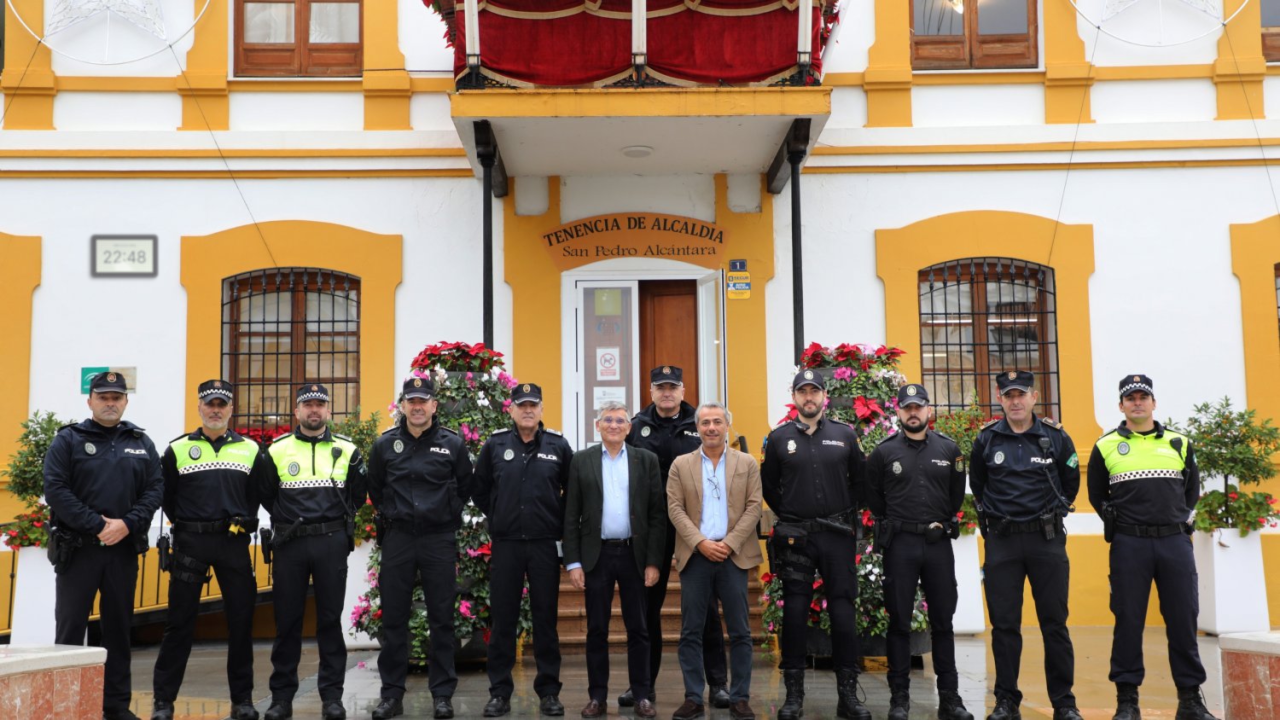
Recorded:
22,48
